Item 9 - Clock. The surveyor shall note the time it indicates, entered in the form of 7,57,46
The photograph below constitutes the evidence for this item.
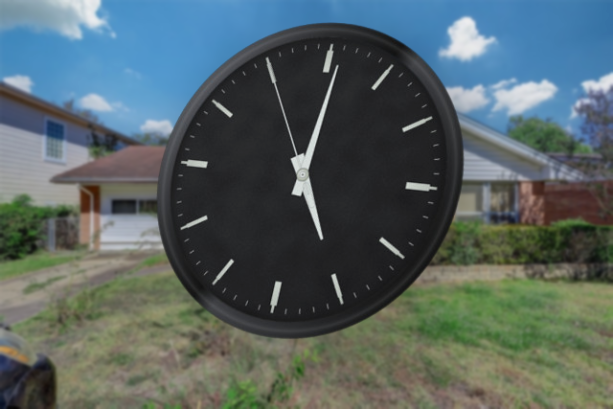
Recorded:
5,00,55
